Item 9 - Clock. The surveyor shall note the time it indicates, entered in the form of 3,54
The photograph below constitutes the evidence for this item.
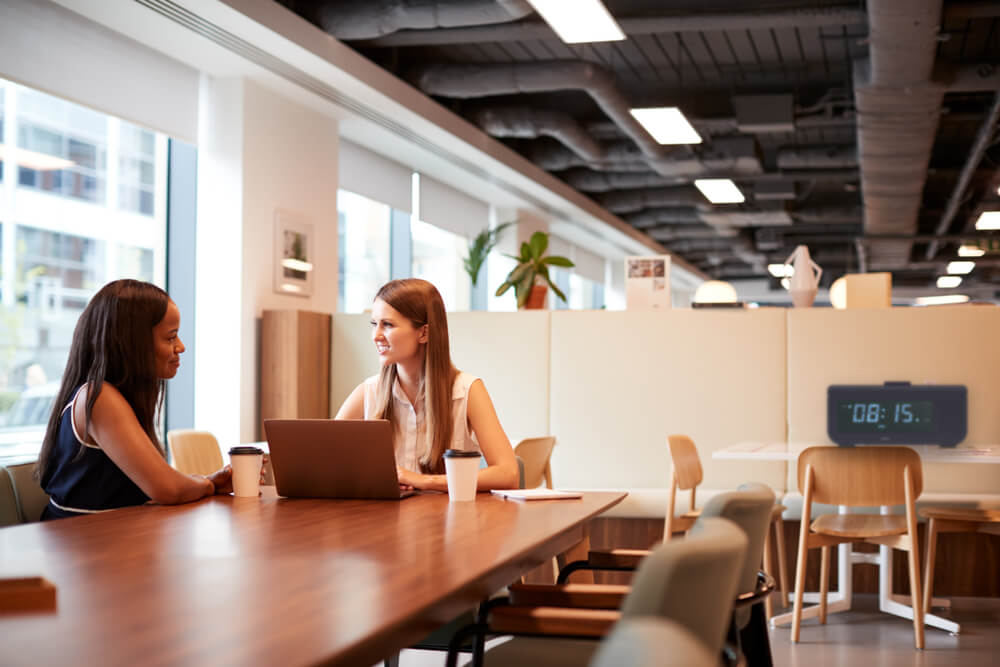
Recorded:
8,15
